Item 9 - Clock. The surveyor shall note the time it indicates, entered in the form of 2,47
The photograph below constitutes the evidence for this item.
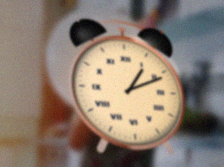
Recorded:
1,11
